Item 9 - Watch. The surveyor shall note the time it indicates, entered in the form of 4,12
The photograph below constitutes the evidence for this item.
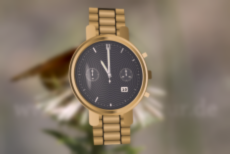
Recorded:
11,00
